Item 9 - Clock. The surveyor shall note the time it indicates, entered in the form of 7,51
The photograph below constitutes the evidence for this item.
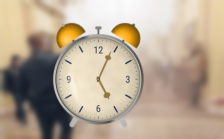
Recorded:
5,04
